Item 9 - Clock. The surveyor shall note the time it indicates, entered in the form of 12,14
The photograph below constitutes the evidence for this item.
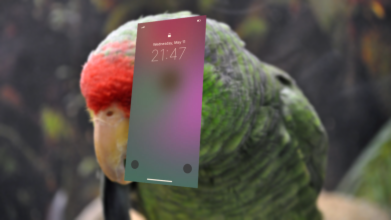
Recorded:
21,47
